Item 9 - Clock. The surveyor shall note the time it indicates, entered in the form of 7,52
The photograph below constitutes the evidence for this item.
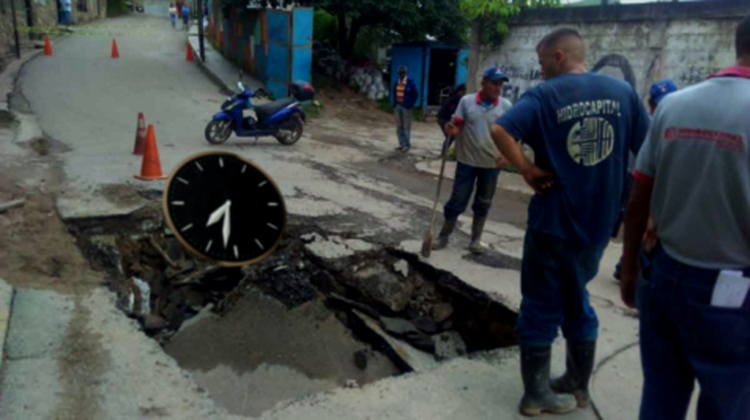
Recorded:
7,32
